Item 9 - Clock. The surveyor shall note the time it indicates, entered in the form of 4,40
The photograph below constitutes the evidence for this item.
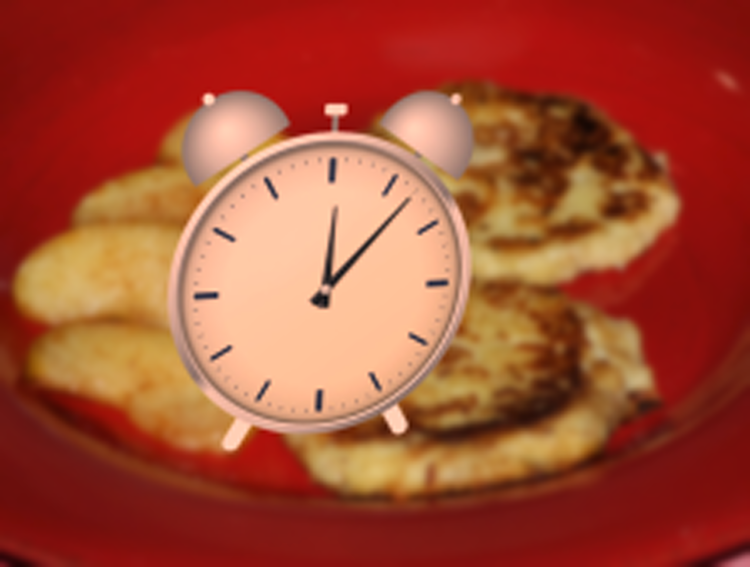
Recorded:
12,07
